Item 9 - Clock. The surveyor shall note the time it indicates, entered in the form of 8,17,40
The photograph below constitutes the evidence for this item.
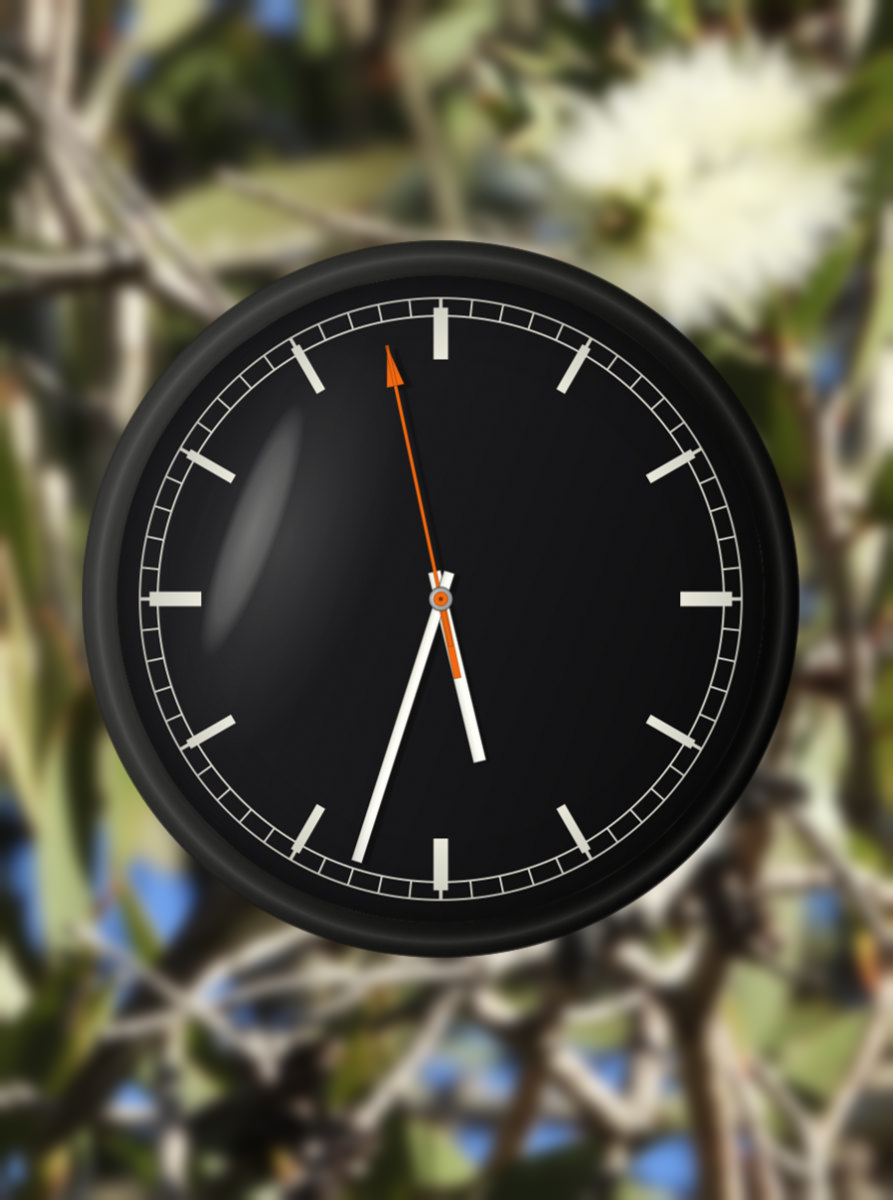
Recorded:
5,32,58
